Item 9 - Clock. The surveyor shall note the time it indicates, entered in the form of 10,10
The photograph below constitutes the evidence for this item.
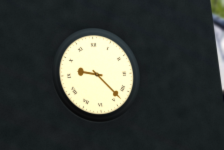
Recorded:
9,23
